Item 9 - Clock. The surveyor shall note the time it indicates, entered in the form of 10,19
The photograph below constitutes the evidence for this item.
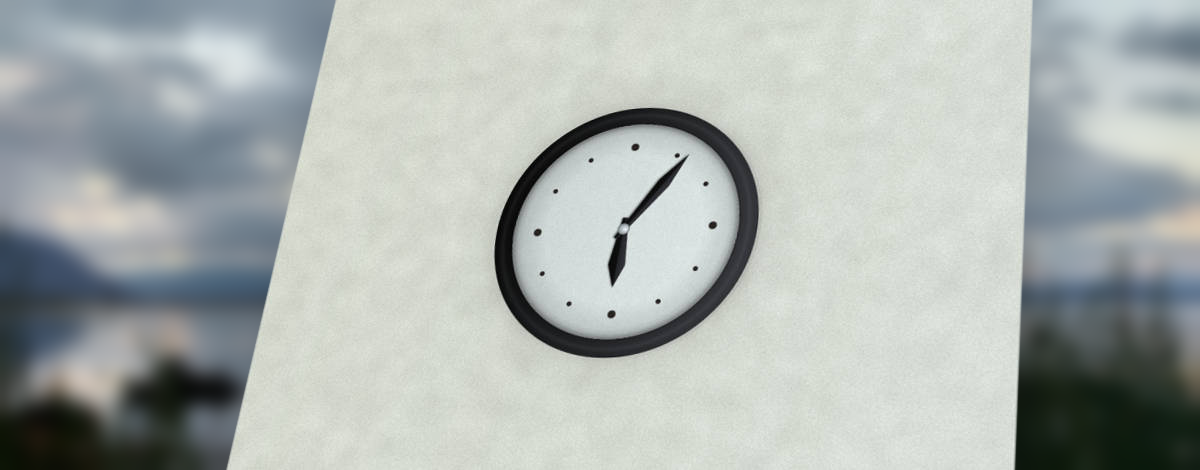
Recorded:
6,06
